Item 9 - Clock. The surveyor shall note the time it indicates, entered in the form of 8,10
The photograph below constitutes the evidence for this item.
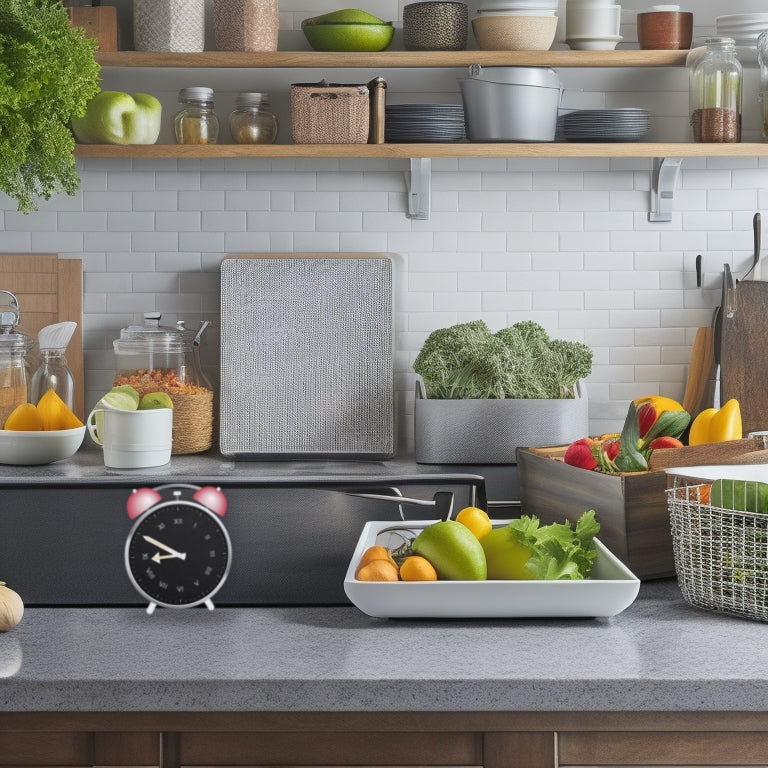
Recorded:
8,50
